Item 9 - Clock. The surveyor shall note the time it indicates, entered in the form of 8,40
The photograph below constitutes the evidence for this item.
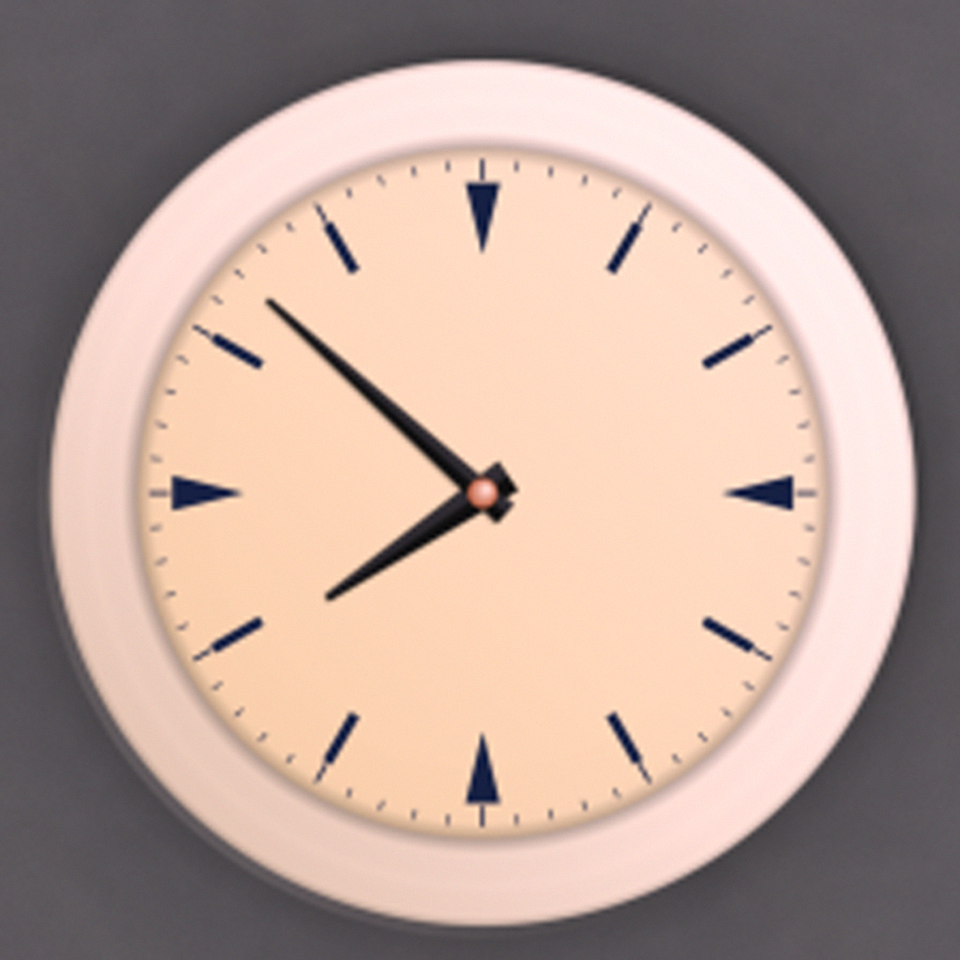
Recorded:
7,52
